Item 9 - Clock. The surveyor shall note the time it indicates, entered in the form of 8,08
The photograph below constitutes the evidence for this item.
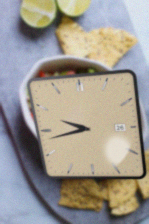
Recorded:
9,43
